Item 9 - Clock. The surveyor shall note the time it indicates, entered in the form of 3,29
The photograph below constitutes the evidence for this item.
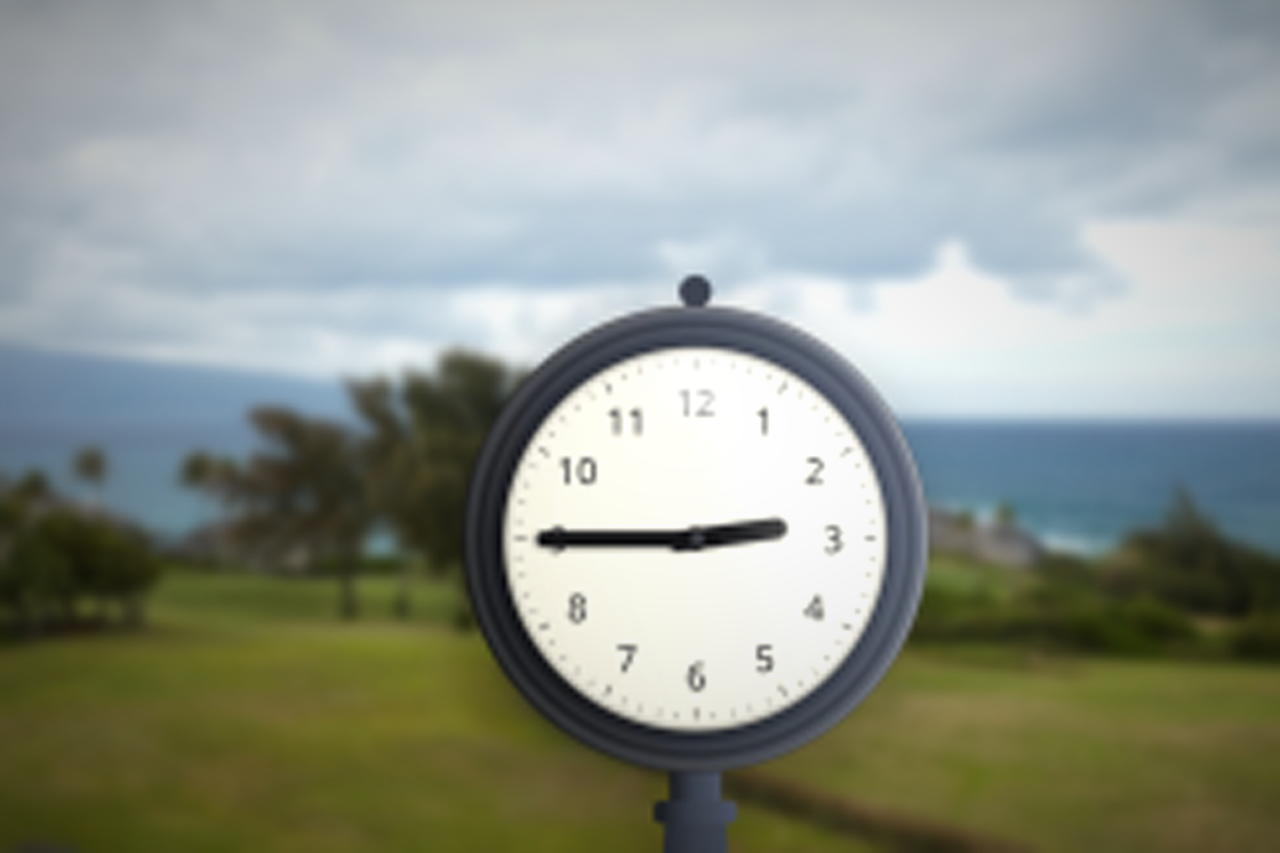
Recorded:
2,45
